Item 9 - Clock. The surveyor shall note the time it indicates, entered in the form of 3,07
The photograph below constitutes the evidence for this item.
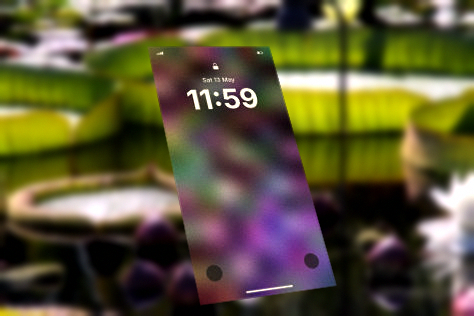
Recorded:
11,59
